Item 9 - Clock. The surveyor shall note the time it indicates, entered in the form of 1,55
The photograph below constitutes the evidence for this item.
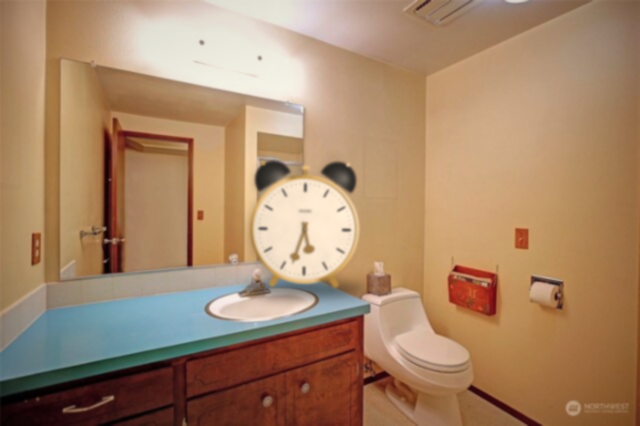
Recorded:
5,33
